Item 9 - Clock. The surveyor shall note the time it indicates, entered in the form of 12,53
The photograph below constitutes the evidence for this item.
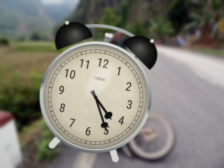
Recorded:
4,25
